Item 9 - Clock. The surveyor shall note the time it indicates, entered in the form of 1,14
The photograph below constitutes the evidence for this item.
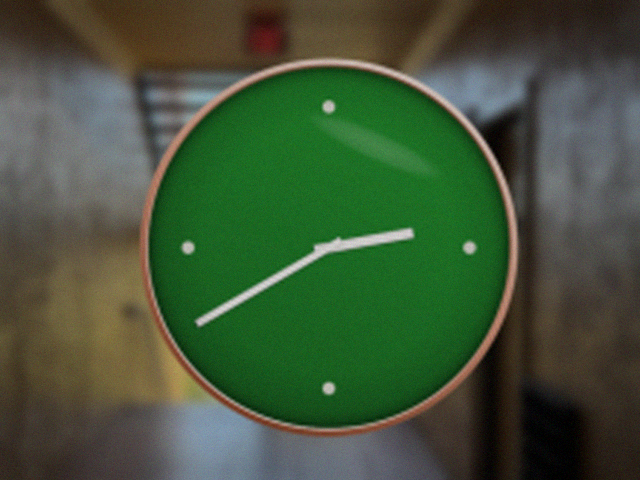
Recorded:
2,40
